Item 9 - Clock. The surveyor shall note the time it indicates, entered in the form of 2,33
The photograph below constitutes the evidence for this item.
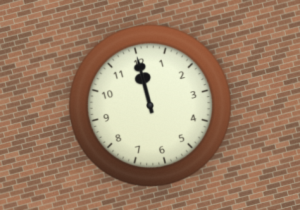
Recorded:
12,00
